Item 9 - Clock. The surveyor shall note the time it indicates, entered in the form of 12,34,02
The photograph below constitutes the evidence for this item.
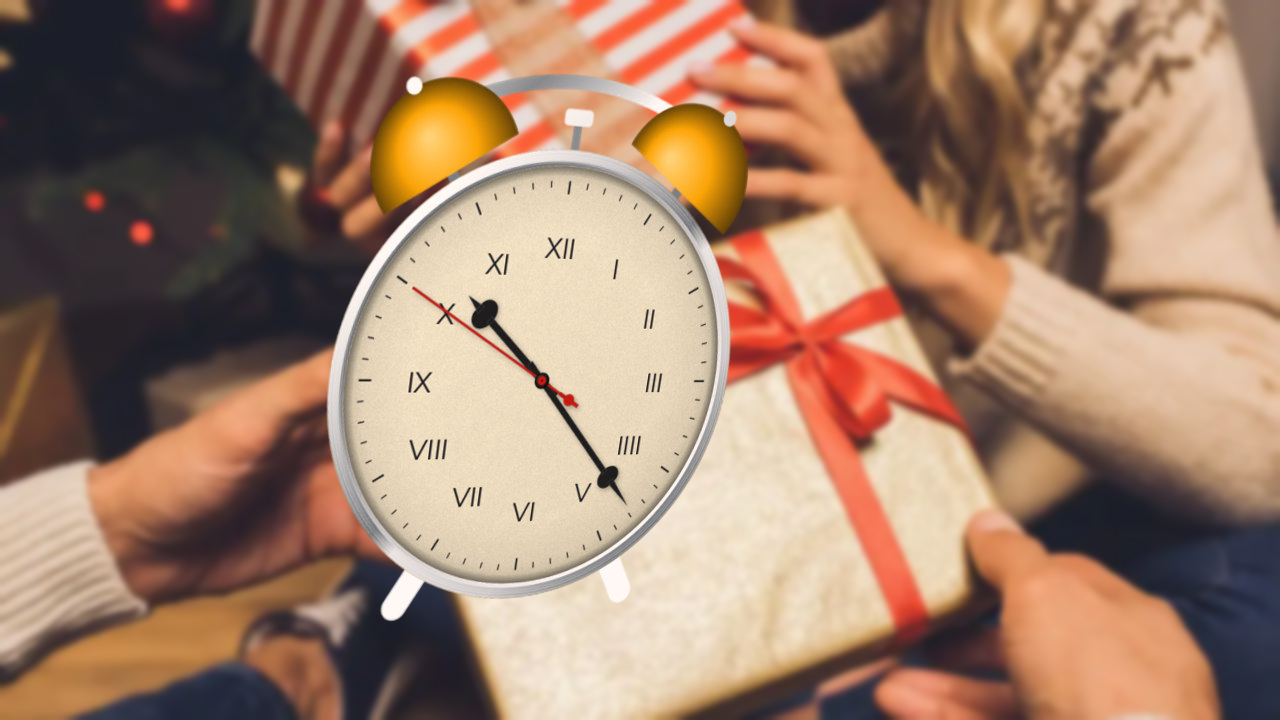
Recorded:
10,22,50
